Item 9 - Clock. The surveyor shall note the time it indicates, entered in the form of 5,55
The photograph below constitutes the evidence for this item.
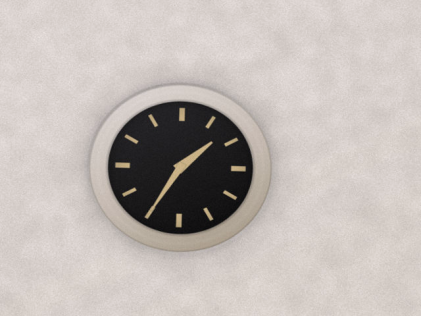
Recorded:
1,35
